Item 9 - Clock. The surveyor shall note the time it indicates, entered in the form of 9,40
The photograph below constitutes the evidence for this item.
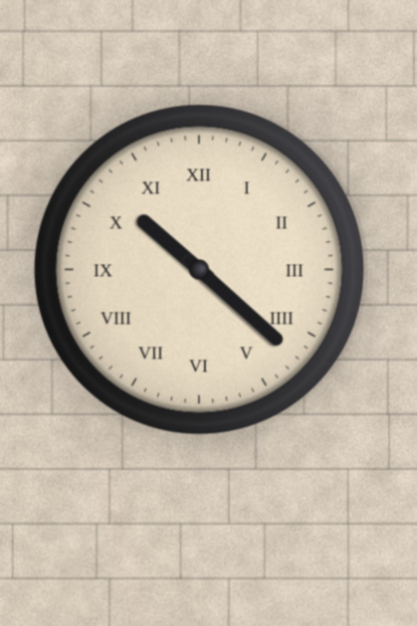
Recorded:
10,22
